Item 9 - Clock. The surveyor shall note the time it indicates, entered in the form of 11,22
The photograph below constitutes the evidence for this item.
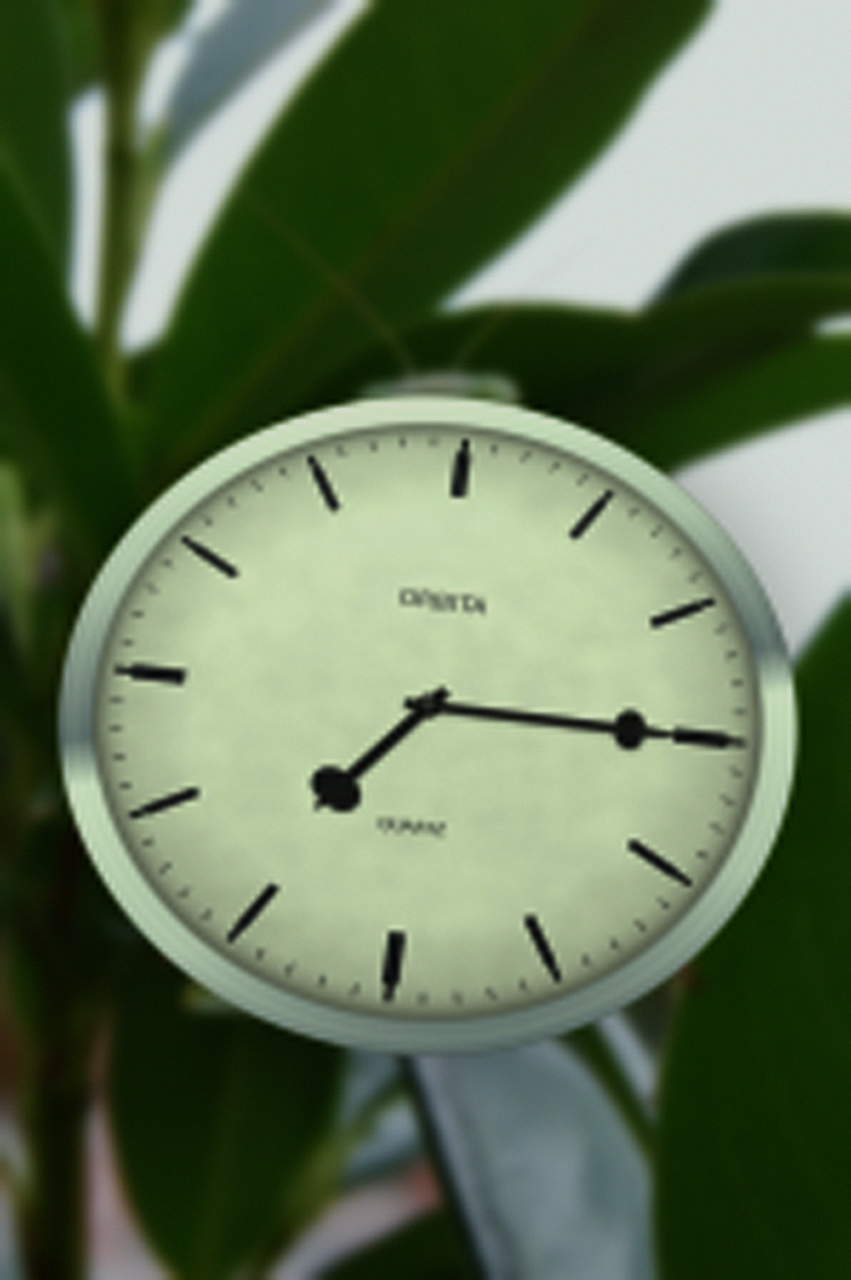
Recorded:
7,15
